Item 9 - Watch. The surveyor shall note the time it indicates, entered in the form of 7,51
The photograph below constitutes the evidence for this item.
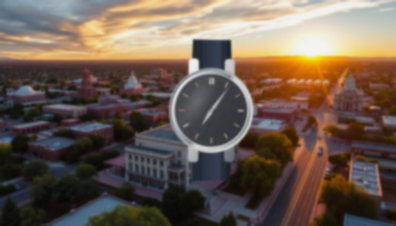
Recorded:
7,06
